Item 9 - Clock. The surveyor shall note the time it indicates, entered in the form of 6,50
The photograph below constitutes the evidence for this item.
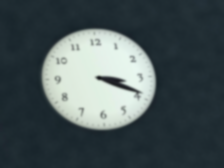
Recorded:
3,19
